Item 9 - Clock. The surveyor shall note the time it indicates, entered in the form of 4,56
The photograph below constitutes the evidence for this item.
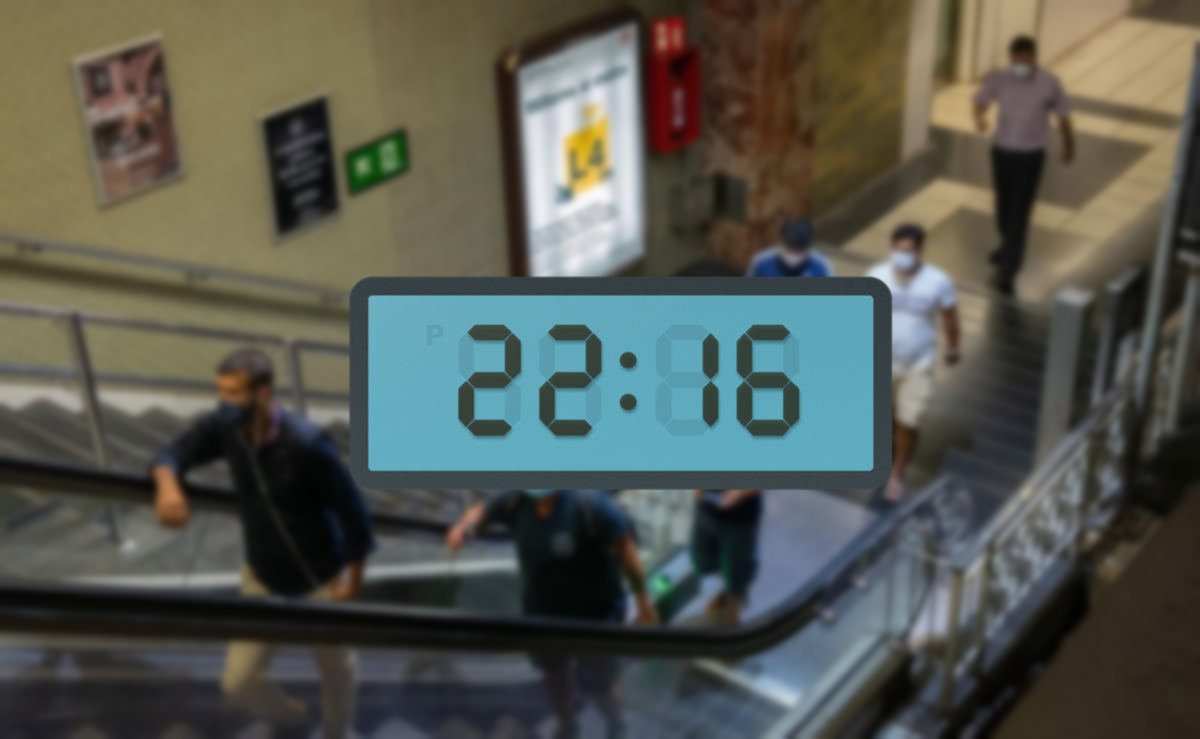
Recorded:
22,16
